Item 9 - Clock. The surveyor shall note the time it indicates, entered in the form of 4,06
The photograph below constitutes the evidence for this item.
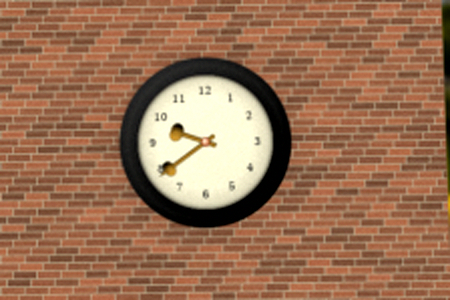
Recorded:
9,39
